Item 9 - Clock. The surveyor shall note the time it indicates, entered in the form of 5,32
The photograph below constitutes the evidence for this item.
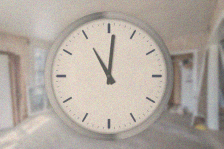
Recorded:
11,01
